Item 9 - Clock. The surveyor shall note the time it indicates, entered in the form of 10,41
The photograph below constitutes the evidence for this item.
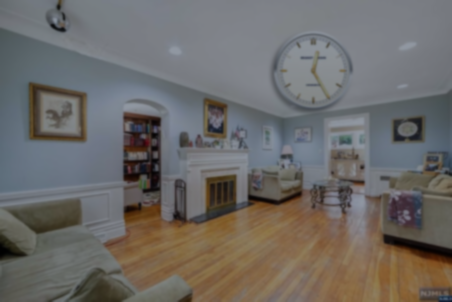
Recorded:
12,25
